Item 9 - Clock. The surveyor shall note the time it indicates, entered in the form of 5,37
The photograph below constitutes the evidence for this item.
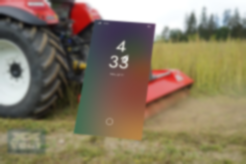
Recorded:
4,33
